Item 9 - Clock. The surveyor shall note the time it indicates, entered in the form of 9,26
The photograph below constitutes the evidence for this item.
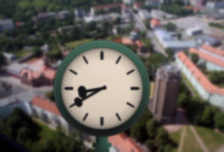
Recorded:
8,40
